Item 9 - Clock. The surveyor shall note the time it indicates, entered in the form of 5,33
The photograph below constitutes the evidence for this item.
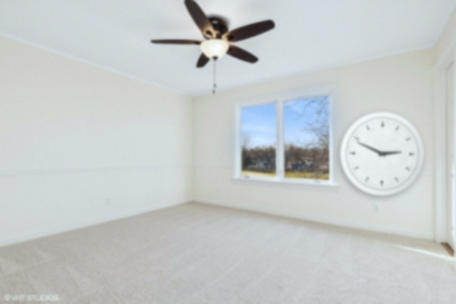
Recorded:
2,49
